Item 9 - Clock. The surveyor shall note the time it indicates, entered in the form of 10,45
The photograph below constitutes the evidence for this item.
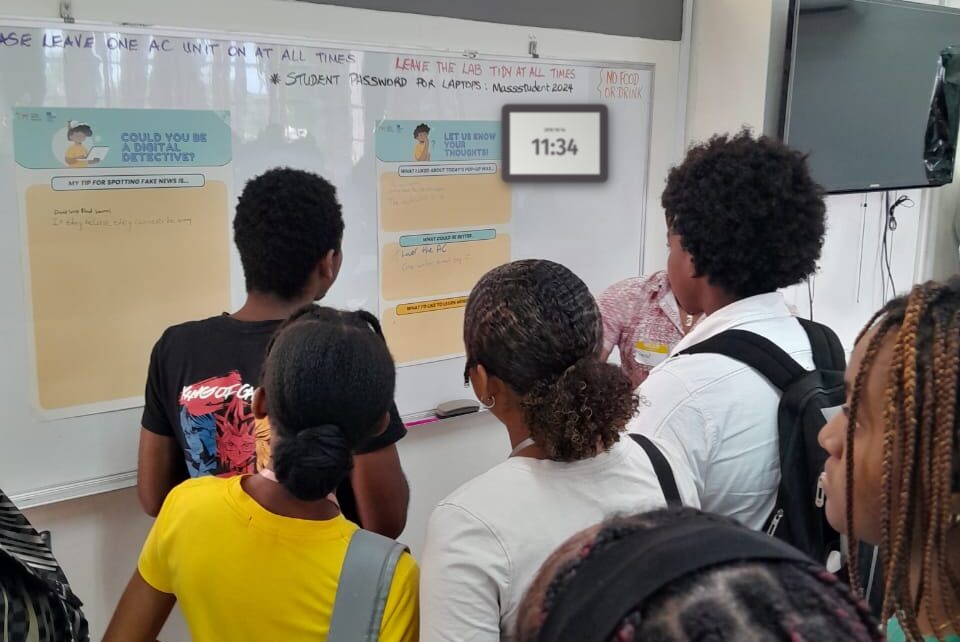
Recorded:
11,34
